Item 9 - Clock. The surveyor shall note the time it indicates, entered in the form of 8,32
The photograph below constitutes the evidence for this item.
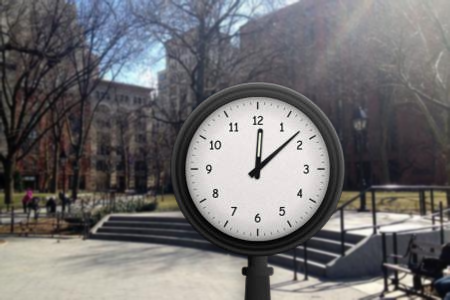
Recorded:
12,08
